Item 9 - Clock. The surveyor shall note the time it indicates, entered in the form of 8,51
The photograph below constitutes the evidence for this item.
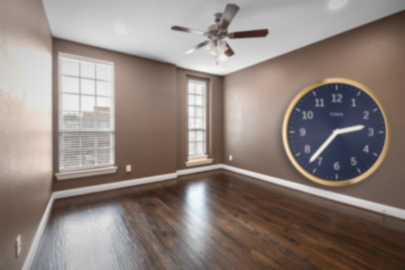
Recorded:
2,37
